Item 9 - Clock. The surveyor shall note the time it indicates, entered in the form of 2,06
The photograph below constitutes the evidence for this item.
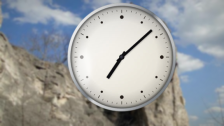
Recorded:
7,08
